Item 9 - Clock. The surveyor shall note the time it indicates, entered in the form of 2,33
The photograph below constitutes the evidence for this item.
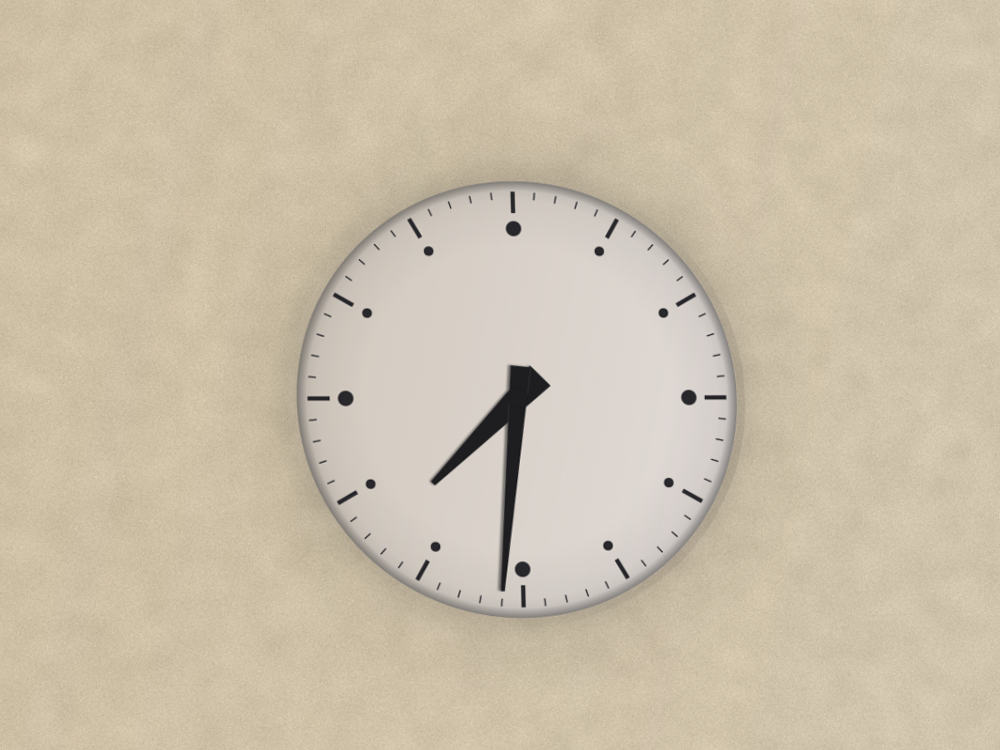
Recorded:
7,31
